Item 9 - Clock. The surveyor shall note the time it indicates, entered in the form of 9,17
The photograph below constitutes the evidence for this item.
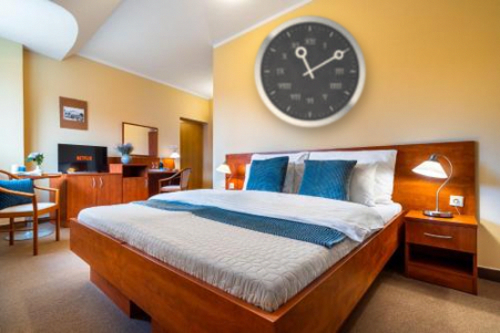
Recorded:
11,10
